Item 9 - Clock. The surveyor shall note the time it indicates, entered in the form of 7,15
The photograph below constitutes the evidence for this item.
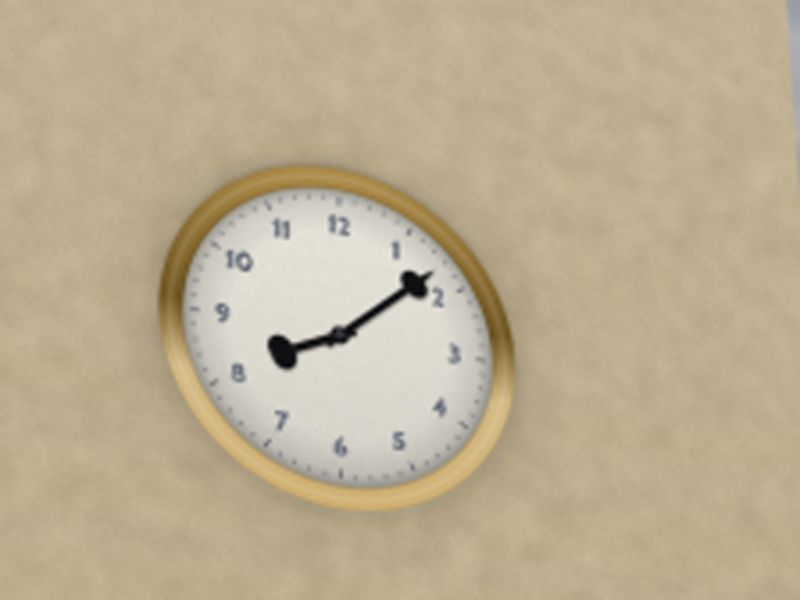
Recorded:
8,08
